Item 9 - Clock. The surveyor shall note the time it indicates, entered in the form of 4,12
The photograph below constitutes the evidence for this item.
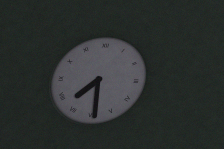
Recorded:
7,29
